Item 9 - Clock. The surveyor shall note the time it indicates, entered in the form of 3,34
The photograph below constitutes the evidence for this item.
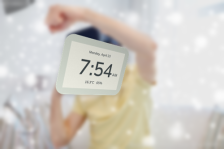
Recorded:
7,54
